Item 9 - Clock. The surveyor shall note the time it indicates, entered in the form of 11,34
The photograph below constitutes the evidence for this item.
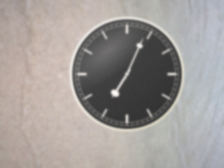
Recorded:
7,04
